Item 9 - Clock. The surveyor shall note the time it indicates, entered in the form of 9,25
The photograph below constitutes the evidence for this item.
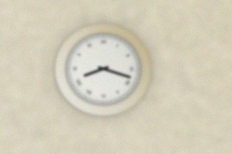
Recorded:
8,18
